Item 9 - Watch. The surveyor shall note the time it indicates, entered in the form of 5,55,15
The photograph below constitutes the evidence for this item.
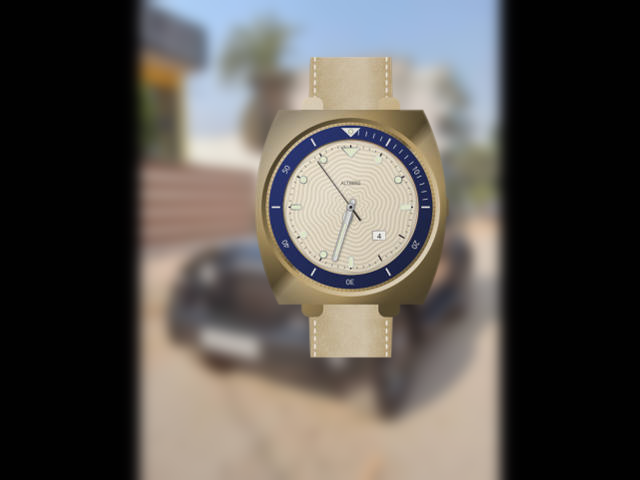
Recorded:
6,32,54
